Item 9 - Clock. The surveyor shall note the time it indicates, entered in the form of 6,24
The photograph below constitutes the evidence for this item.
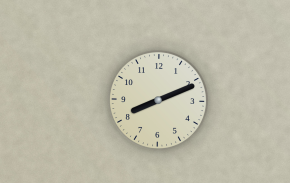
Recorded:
8,11
